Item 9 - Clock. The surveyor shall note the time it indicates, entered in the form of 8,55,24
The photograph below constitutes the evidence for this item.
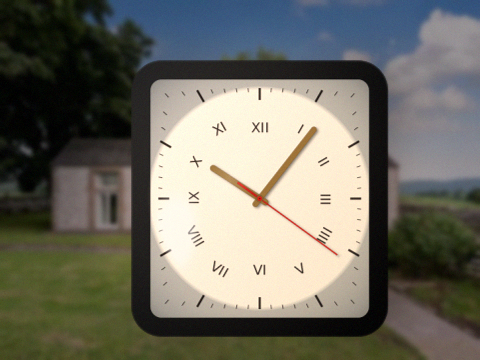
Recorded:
10,06,21
